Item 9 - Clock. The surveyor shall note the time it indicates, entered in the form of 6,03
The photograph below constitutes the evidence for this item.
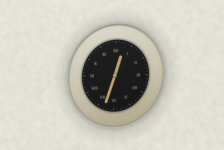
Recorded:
12,33
